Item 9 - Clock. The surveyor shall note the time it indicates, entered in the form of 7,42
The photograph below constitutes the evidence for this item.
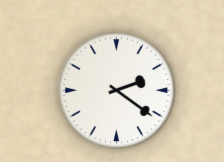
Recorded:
2,21
